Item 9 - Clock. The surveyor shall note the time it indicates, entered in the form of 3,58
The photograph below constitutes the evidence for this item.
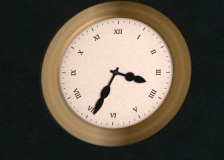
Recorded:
3,34
